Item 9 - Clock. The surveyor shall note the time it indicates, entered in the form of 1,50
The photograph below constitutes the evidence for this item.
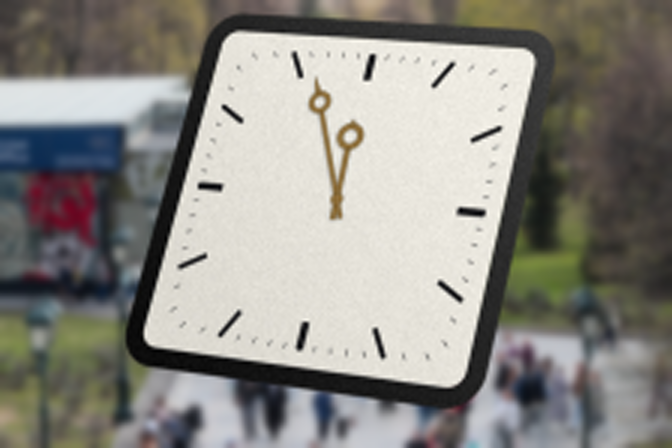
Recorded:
11,56
